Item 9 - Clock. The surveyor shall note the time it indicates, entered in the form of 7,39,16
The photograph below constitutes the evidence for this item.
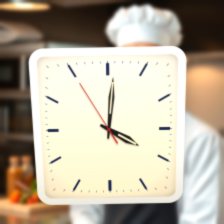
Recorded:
4,00,55
